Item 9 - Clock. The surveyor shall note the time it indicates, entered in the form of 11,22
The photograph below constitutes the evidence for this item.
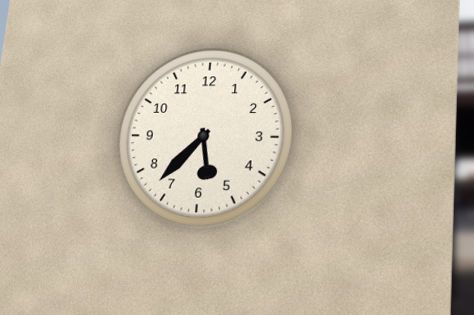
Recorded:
5,37
